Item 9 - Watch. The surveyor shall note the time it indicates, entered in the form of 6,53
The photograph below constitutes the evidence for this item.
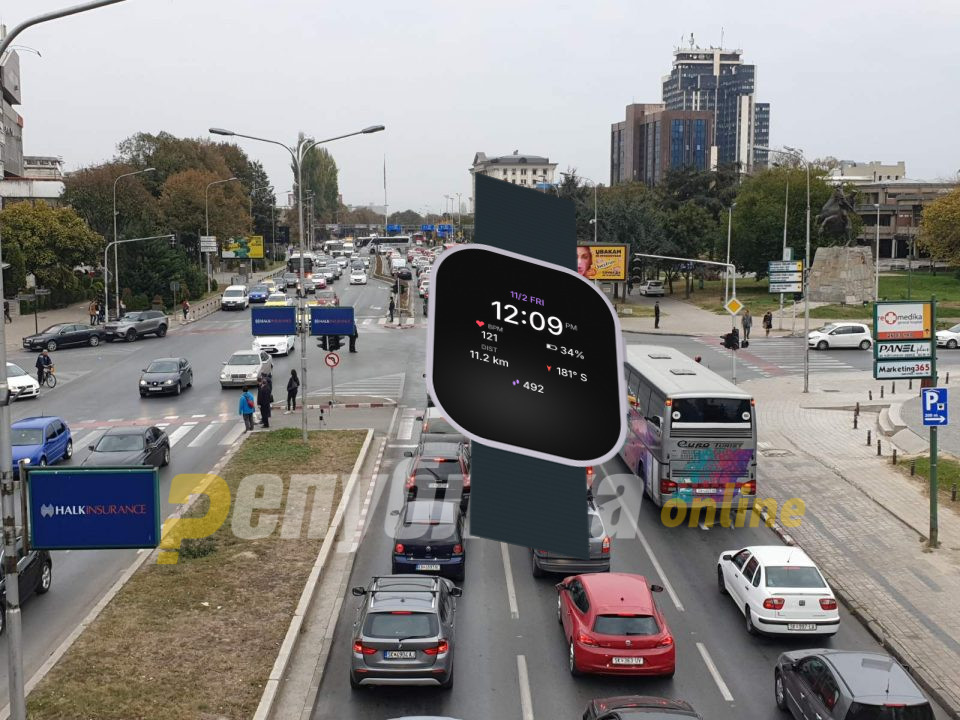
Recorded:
12,09
